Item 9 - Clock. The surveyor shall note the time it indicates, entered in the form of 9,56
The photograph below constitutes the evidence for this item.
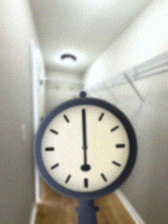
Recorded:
6,00
